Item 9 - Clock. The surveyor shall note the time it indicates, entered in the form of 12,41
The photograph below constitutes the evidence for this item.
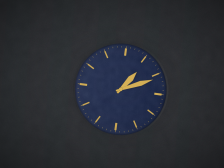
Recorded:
1,11
